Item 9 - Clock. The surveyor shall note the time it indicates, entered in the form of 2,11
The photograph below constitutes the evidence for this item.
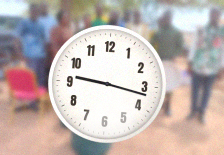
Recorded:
9,17
